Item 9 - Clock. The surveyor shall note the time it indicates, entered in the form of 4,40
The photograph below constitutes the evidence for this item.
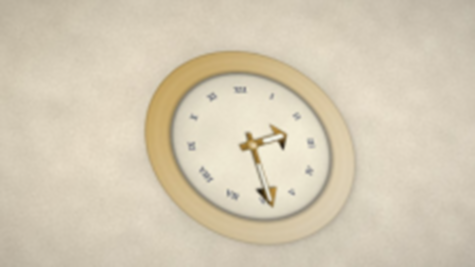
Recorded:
2,29
